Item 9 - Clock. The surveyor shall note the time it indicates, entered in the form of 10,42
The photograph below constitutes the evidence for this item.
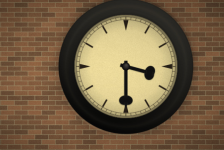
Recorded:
3,30
